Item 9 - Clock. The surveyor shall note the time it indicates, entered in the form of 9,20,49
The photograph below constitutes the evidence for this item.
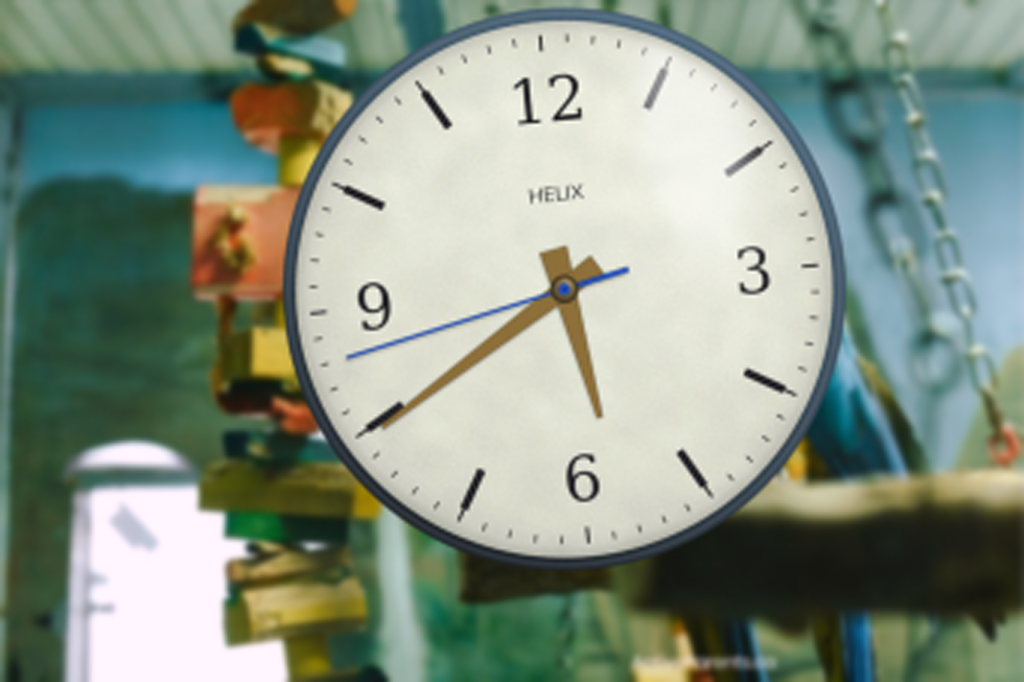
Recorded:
5,39,43
